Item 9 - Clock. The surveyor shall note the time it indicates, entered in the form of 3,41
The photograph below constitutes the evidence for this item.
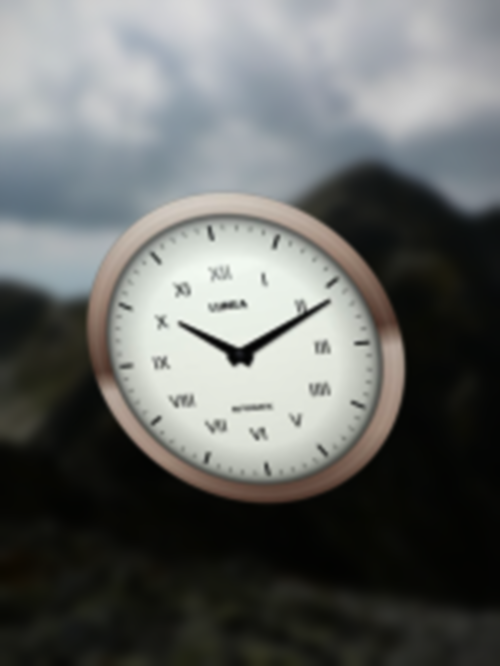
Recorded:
10,11
